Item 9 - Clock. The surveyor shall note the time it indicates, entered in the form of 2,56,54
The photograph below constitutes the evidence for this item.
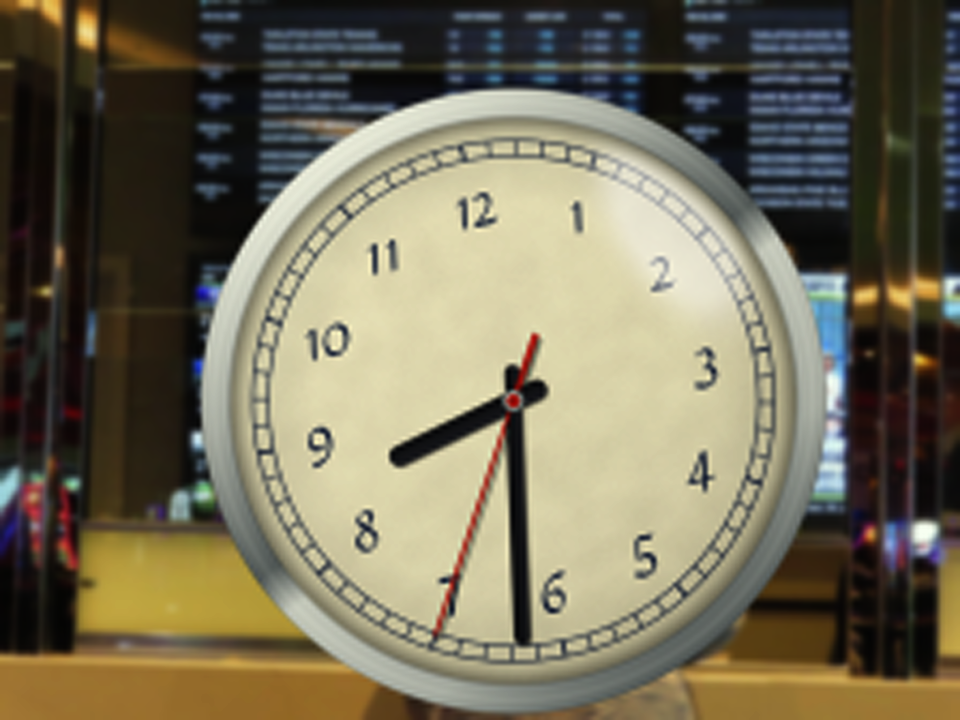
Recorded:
8,31,35
